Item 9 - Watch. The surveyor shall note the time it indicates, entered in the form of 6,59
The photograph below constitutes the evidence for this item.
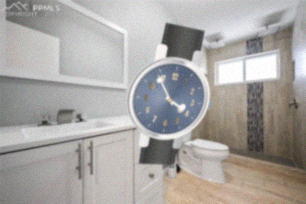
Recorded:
3,54
